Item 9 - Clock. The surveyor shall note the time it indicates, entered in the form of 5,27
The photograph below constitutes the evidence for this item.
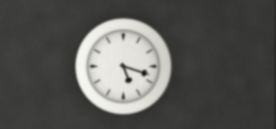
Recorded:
5,18
